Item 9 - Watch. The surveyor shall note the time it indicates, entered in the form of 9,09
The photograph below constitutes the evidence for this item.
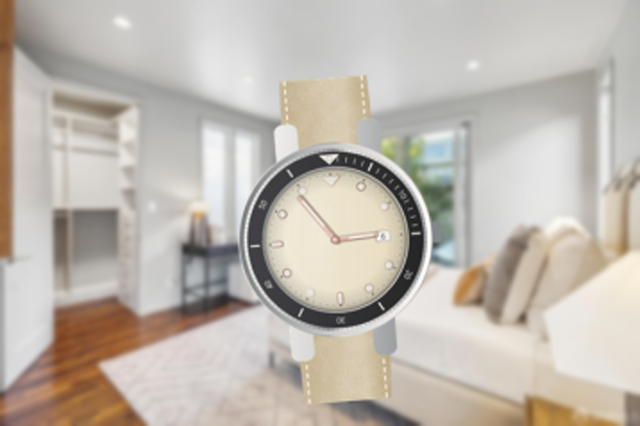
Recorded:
2,54
